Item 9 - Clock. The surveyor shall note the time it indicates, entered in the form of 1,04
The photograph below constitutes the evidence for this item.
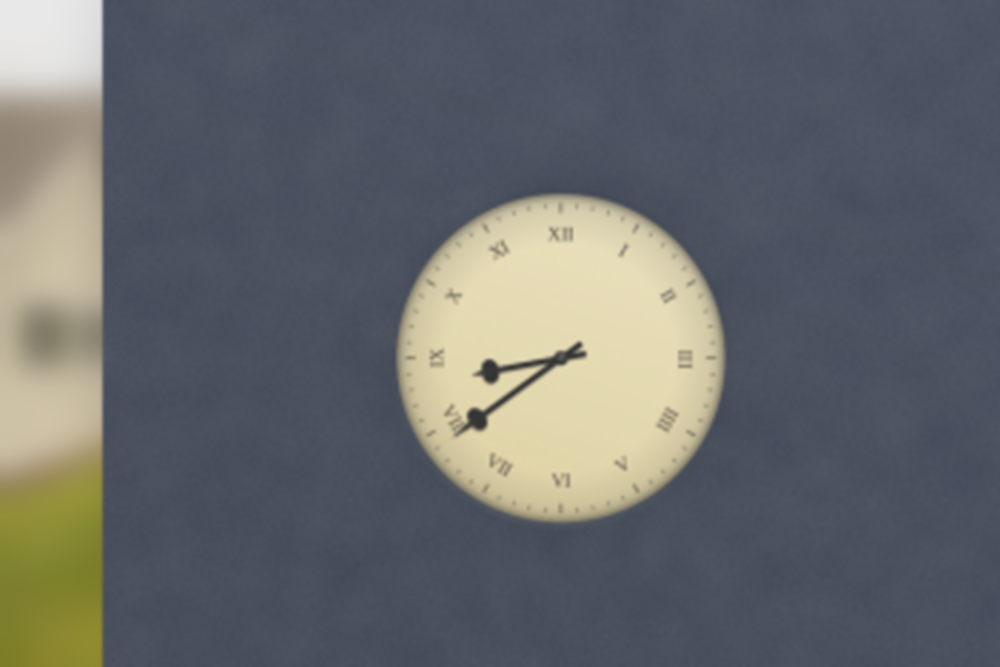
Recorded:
8,39
